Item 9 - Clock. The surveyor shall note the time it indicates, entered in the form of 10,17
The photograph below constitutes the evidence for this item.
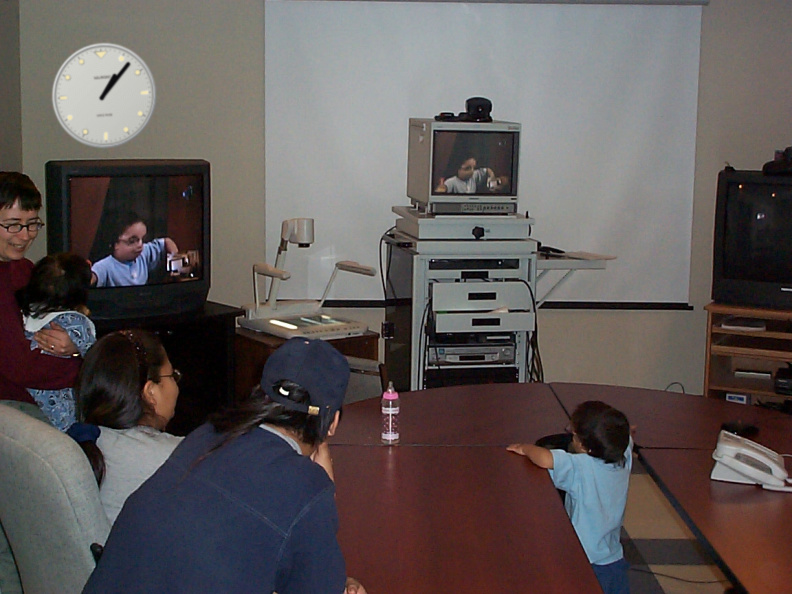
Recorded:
1,07
